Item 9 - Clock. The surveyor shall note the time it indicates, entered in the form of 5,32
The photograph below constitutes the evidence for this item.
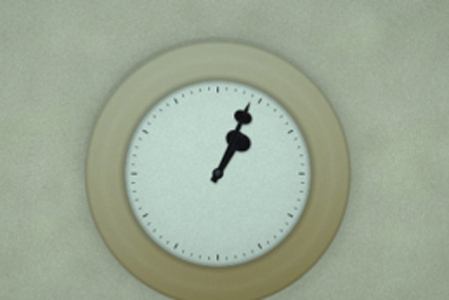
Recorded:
1,04
